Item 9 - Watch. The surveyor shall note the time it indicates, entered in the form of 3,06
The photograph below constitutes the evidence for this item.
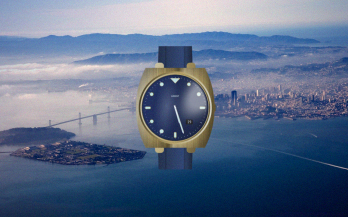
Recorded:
5,27
